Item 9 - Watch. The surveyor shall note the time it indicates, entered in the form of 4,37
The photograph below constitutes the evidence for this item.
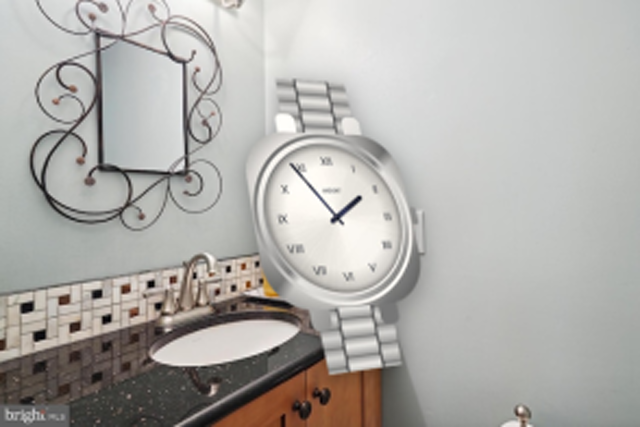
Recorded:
1,54
